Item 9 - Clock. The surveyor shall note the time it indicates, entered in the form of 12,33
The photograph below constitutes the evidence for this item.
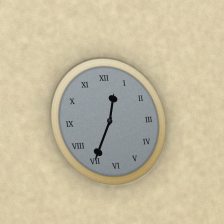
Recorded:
12,35
